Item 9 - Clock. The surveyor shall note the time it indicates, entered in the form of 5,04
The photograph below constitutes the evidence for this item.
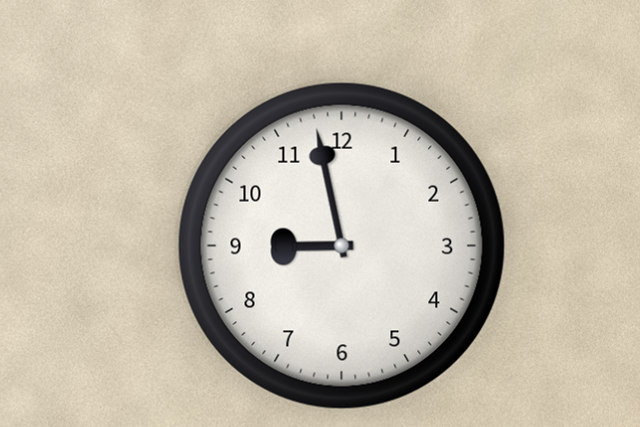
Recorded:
8,58
